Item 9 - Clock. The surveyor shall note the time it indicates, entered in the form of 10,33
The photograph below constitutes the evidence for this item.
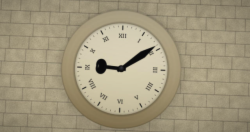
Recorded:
9,09
